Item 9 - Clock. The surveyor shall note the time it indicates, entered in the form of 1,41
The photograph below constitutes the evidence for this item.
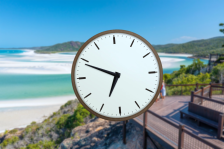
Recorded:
6,49
